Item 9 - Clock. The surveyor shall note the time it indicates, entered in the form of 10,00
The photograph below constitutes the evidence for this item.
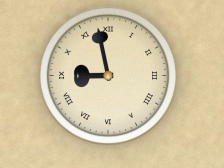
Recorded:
8,58
